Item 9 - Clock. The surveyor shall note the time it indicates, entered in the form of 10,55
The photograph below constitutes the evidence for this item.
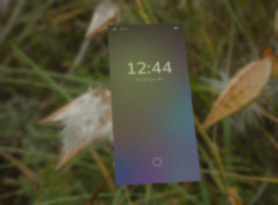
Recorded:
12,44
